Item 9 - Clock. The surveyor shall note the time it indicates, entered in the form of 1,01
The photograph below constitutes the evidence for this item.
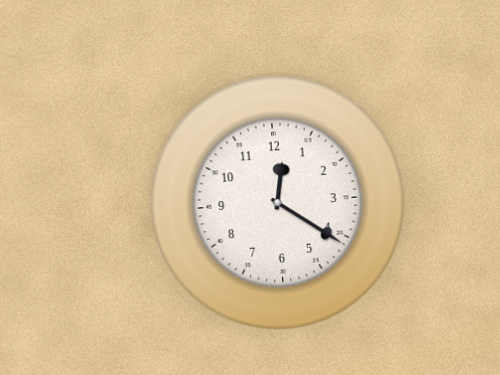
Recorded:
12,21
